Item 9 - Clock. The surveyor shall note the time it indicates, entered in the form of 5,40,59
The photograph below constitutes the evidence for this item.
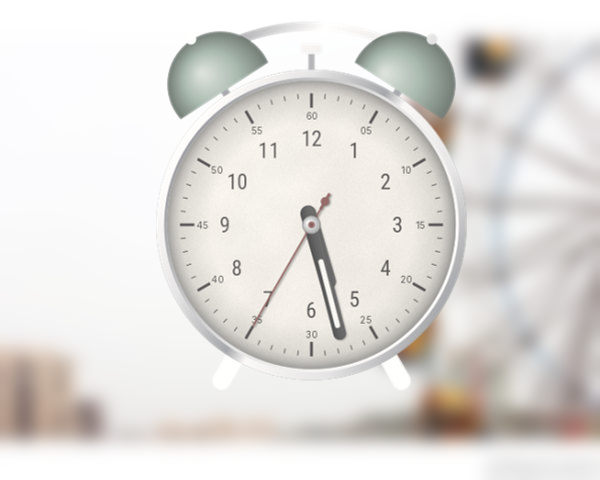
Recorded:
5,27,35
